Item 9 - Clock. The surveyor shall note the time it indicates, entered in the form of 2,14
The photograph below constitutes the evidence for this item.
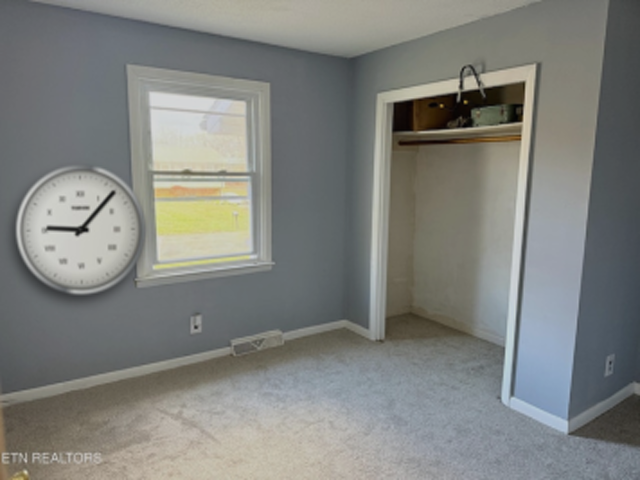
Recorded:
9,07
